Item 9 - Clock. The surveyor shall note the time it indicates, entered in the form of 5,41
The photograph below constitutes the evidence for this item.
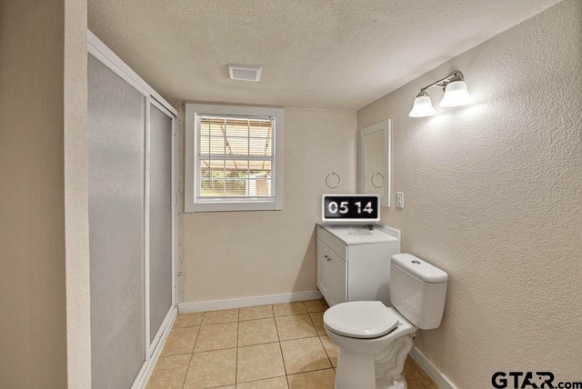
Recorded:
5,14
